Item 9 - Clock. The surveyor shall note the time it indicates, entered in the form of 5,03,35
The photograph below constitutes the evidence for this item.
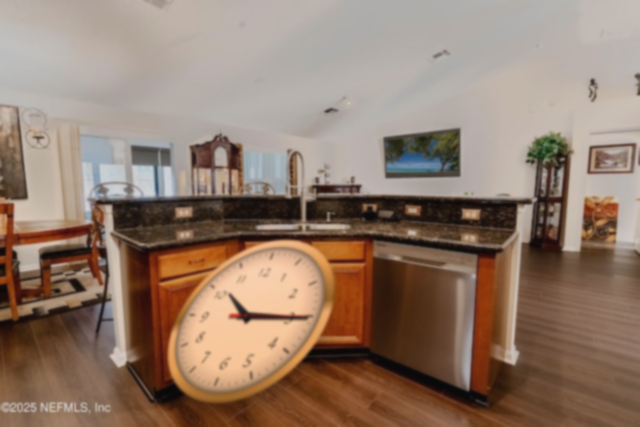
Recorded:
10,15,15
